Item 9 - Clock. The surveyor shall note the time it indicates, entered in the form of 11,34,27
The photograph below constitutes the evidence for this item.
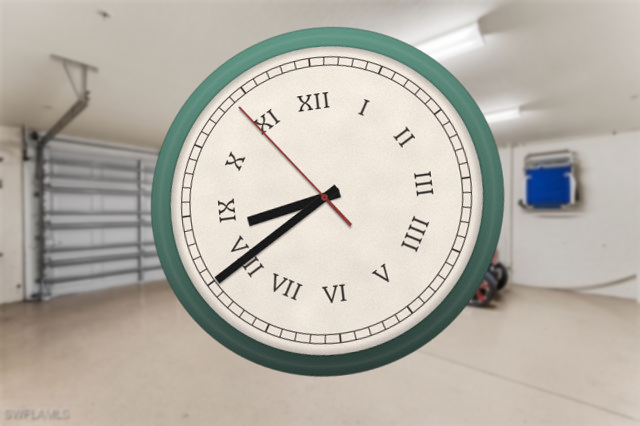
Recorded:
8,39,54
